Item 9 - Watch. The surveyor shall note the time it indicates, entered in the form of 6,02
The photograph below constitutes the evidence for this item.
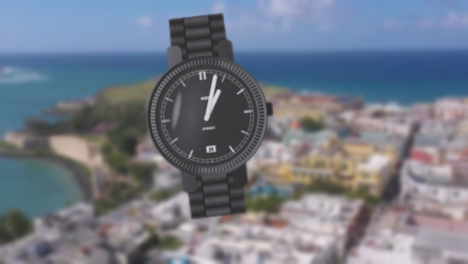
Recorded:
1,03
